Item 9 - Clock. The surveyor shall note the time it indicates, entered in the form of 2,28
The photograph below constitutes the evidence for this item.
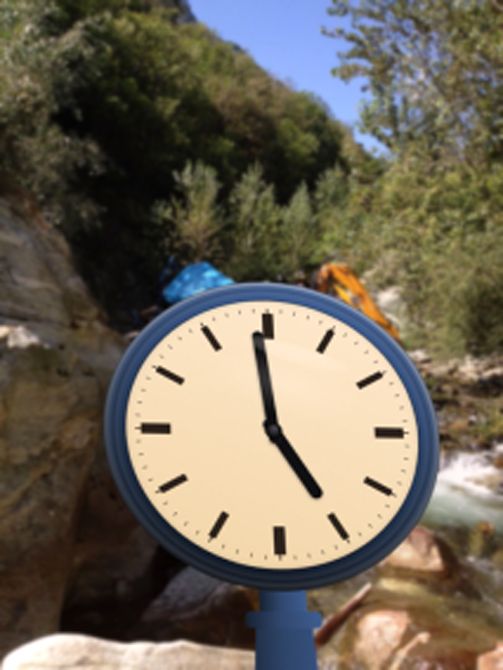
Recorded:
4,59
